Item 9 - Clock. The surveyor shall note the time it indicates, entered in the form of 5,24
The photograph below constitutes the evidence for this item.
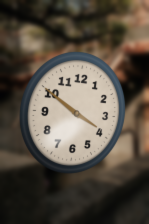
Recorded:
3,50
